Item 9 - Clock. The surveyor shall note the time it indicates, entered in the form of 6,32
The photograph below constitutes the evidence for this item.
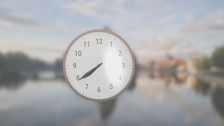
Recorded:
7,39
